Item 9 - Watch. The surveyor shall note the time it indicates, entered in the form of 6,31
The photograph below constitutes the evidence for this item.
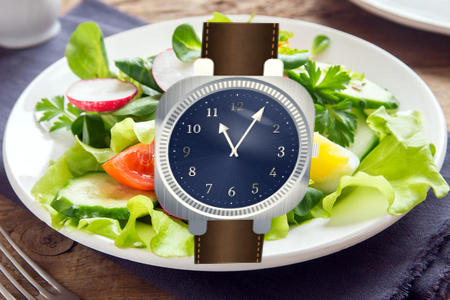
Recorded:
11,05
